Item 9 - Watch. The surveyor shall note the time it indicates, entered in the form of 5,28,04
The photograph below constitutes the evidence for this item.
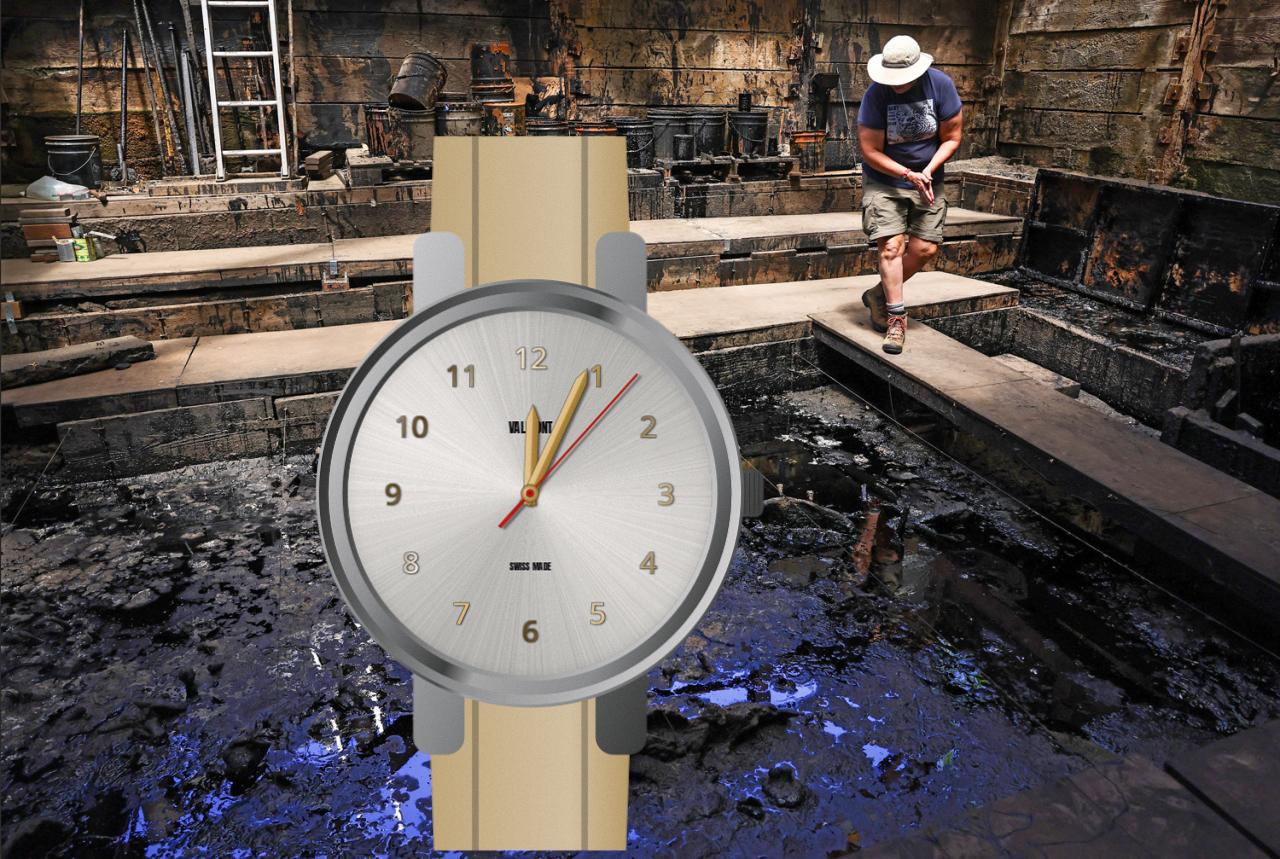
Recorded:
12,04,07
